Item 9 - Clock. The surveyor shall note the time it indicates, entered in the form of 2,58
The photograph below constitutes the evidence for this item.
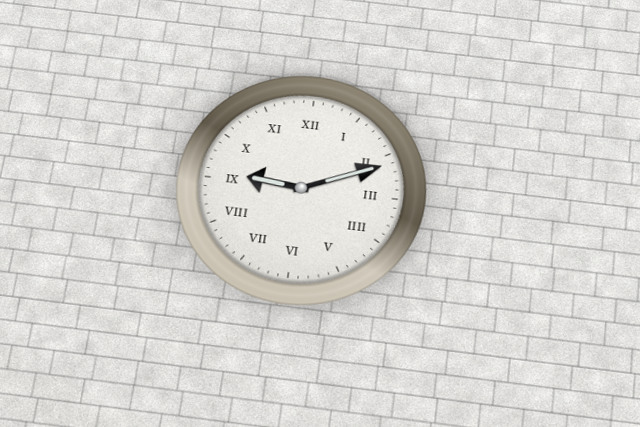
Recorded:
9,11
